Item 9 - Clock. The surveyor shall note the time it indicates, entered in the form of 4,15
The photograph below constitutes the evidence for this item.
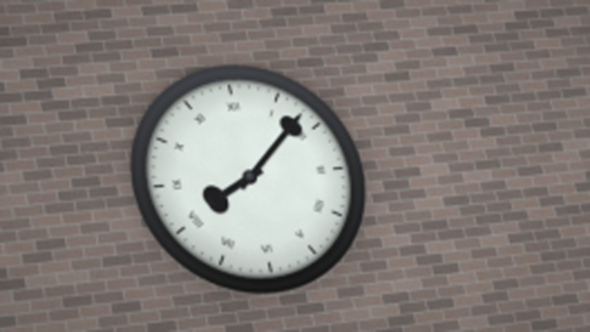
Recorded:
8,08
